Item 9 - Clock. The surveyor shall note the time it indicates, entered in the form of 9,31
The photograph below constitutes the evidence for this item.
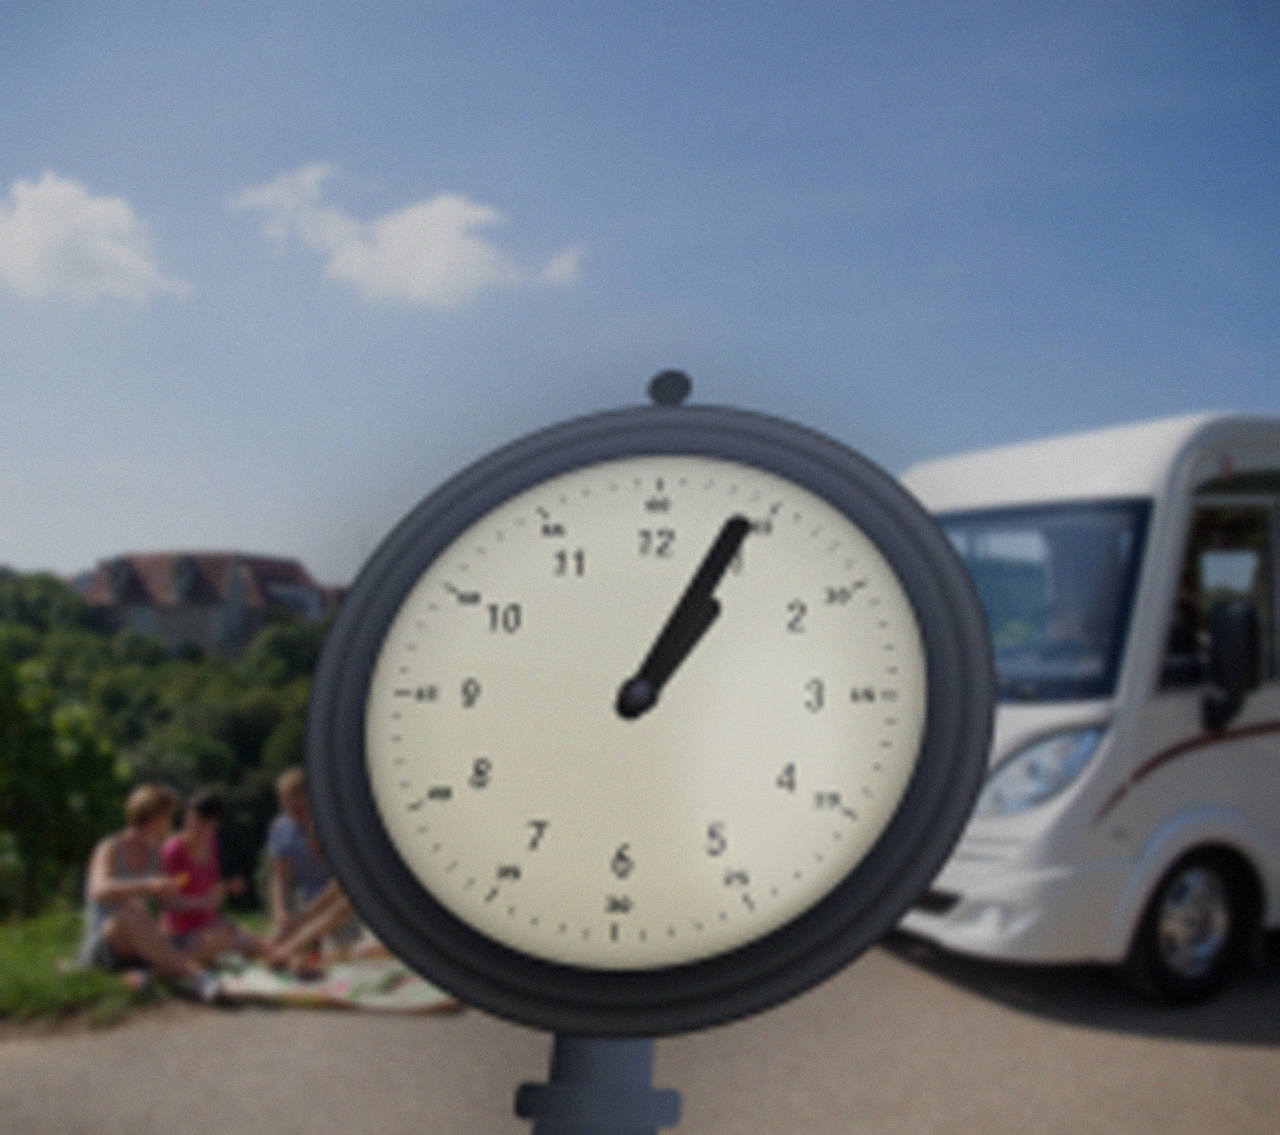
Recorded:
1,04
